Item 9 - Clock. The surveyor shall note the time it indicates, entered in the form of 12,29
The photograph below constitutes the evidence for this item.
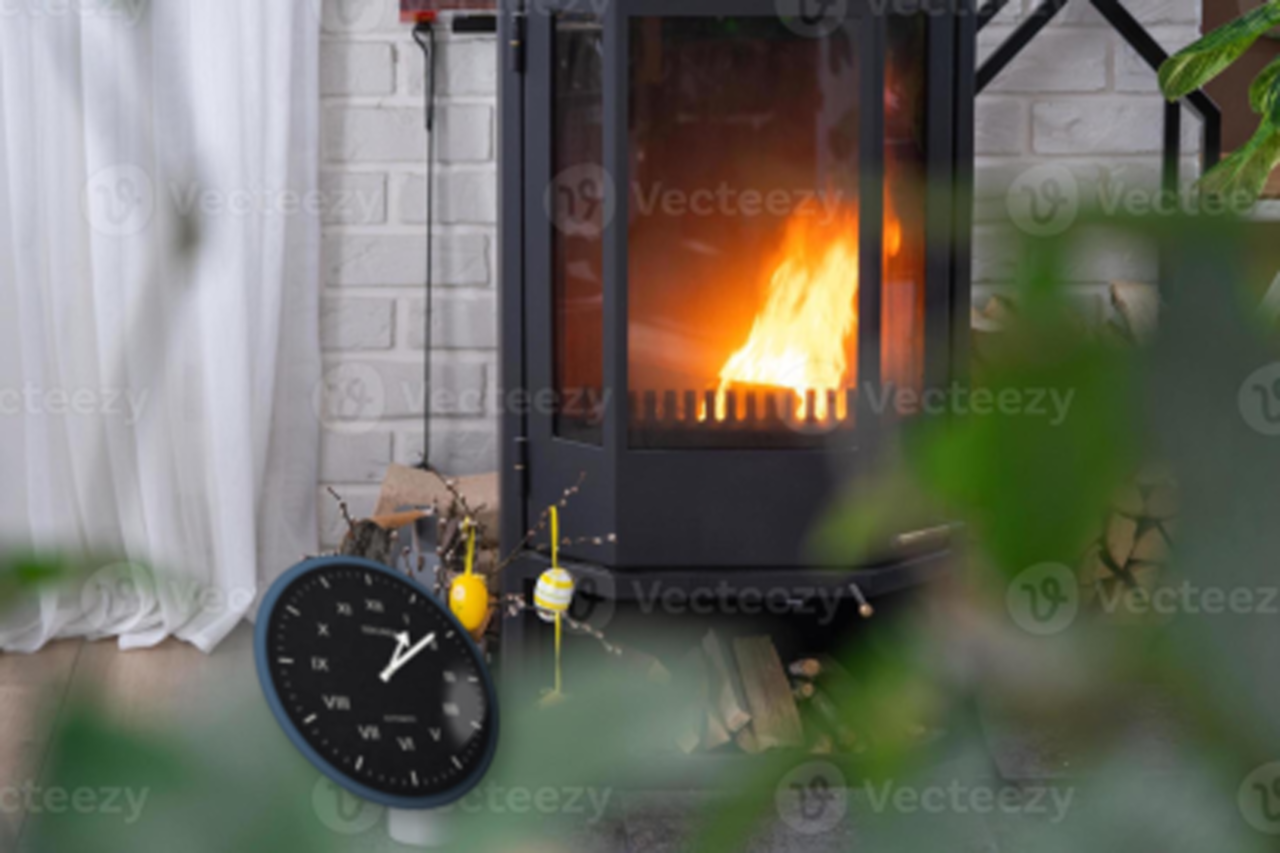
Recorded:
1,09
